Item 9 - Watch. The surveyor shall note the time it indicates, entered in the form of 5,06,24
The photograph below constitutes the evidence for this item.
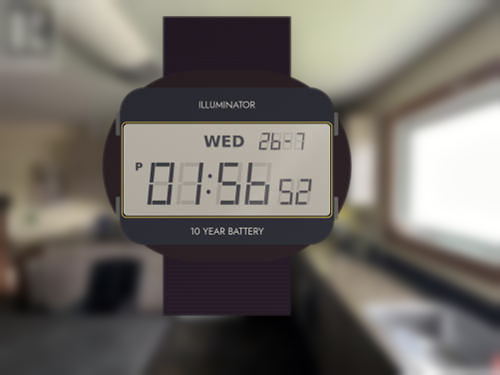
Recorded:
1,56,52
